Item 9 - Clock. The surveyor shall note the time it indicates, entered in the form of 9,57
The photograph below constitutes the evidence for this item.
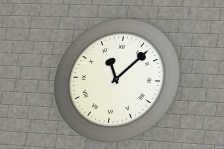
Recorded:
11,07
